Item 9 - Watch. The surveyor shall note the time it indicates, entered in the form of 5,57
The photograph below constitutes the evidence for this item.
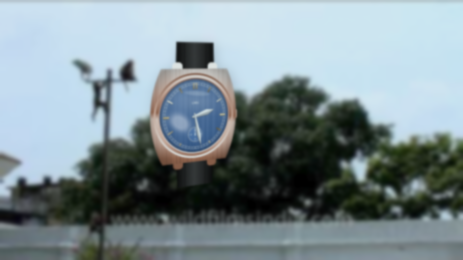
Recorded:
2,28
